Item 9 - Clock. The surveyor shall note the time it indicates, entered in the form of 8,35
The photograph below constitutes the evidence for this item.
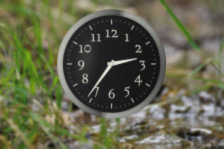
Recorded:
2,36
